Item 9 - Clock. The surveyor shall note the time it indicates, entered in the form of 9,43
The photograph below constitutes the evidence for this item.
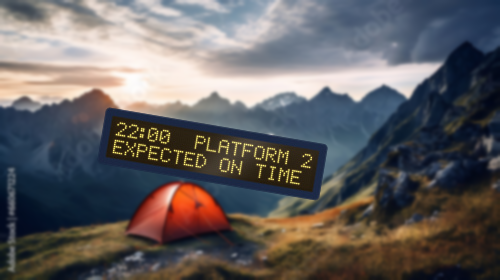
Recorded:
22,00
